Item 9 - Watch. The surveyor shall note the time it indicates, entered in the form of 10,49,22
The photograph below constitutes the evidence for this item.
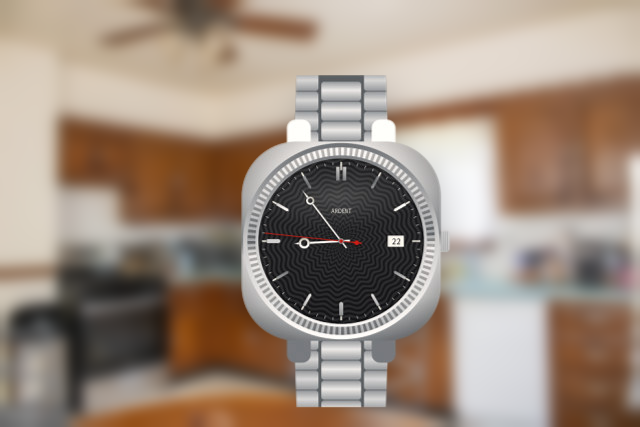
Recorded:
8,53,46
